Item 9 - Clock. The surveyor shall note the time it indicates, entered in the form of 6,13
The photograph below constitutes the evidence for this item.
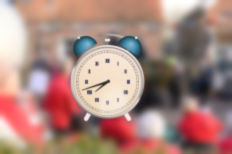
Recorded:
7,42
